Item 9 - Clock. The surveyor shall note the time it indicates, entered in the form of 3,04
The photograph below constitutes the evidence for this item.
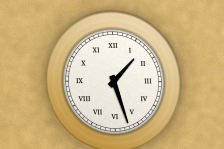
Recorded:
1,27
